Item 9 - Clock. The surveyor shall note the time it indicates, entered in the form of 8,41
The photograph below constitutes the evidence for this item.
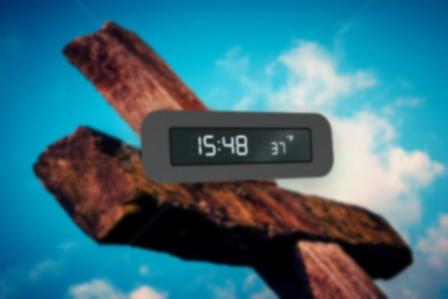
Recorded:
15,48
